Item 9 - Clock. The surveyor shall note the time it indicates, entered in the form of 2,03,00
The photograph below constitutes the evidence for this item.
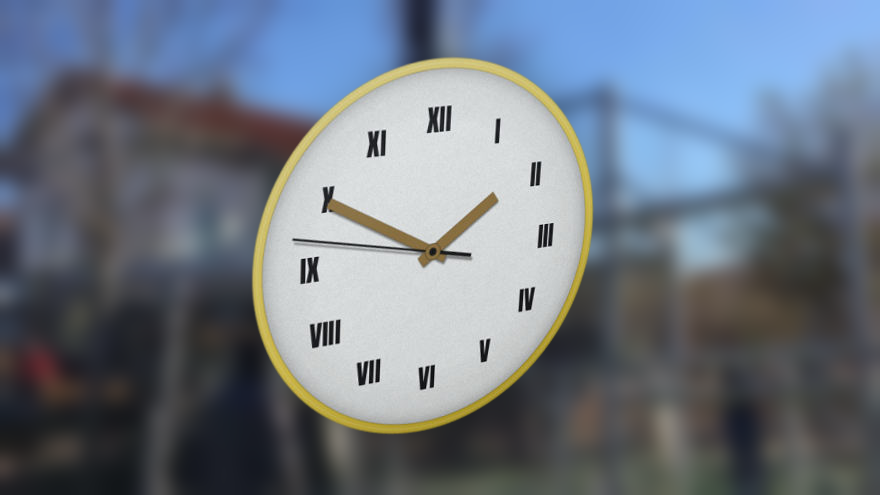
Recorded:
1,49,47
